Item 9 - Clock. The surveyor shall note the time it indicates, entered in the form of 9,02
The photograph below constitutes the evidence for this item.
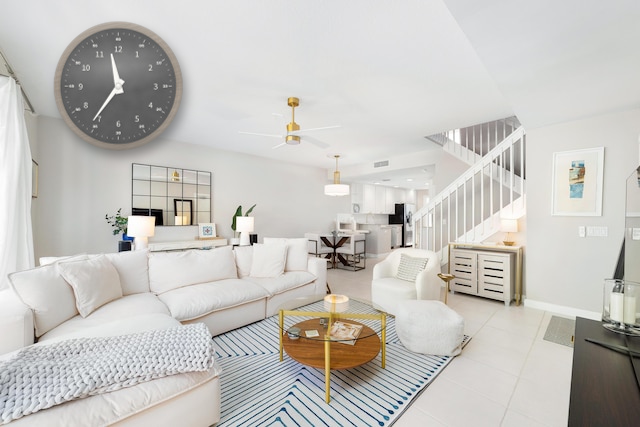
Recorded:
11,36
